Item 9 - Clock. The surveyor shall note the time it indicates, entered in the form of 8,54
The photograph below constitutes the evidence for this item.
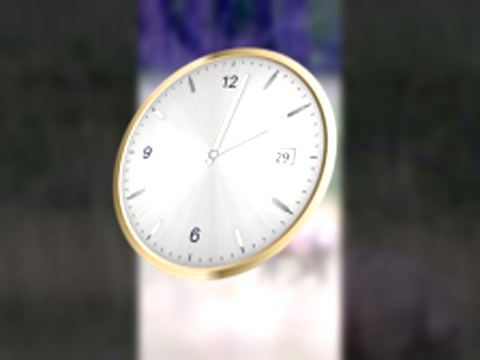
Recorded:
2,02
